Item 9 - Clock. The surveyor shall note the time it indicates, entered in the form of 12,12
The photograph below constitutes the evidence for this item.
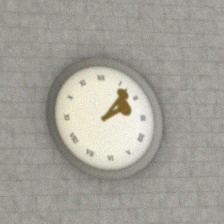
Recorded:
2,07
